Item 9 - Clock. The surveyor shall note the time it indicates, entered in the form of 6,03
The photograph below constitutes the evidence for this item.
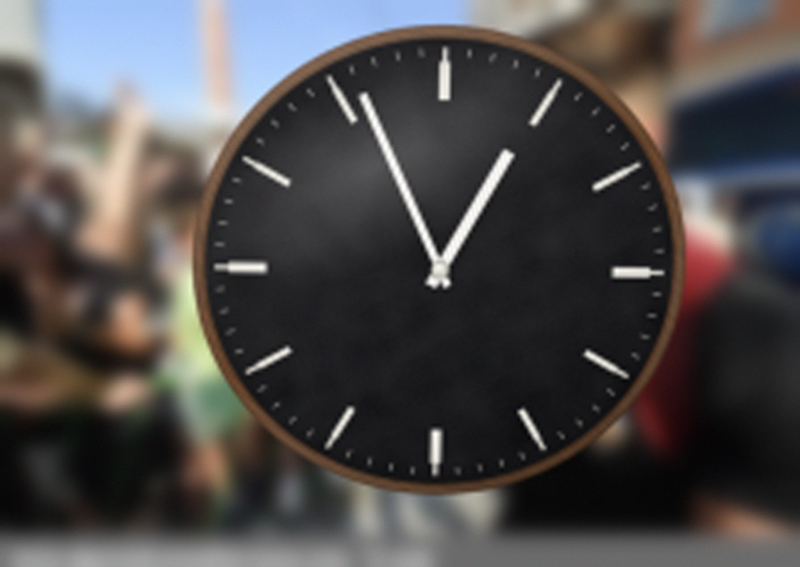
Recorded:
12,56
